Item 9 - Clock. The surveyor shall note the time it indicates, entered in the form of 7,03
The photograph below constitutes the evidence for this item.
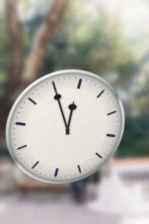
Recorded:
11,55
